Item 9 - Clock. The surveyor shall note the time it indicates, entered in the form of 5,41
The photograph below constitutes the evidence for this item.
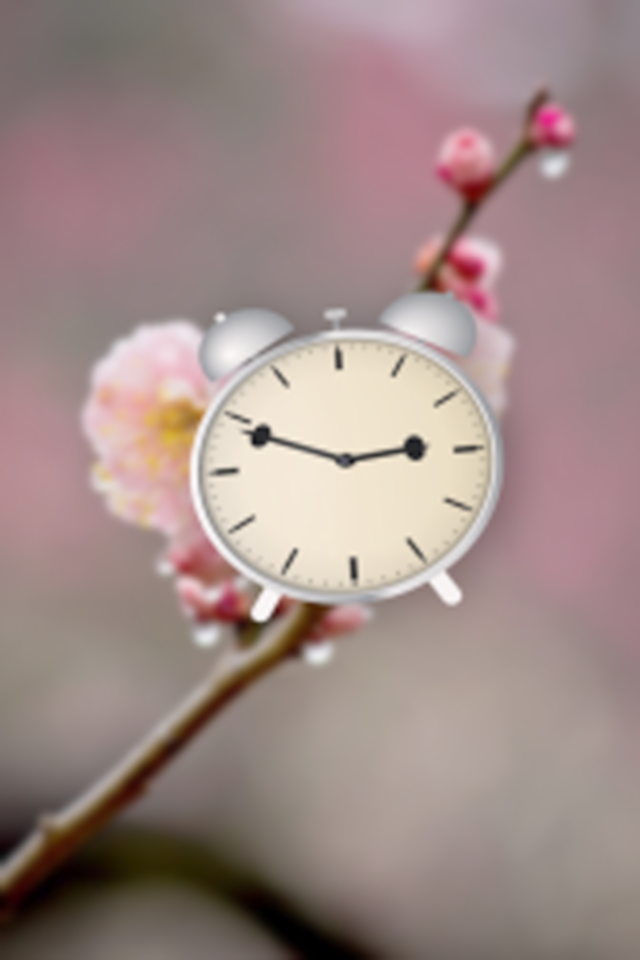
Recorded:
2,49
